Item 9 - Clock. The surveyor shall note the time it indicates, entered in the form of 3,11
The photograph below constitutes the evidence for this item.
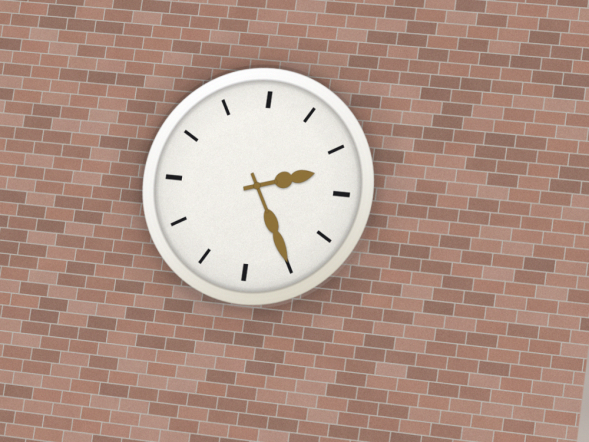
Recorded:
2,25
